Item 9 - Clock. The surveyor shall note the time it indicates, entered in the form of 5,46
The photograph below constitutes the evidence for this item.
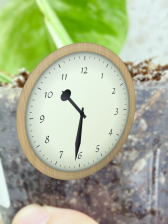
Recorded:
10,31
